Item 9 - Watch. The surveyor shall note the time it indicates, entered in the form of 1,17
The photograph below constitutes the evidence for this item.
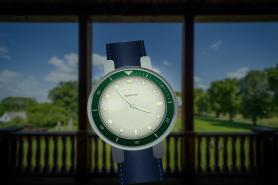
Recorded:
3,54
